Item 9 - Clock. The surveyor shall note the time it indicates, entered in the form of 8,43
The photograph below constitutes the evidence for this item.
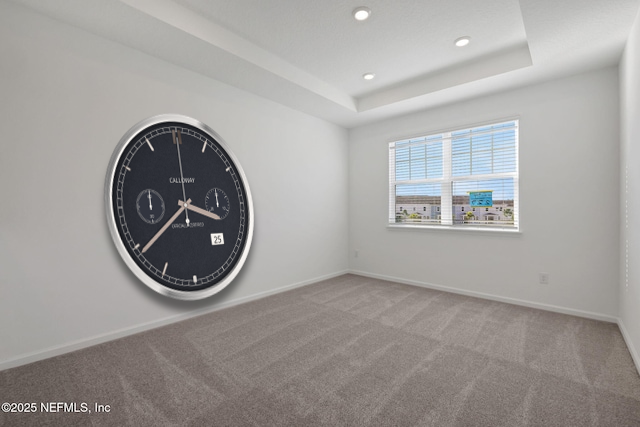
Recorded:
3,39
